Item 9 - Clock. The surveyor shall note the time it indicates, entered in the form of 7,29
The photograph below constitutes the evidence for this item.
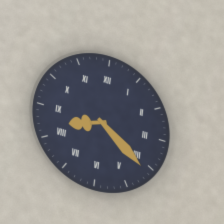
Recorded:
8,21
